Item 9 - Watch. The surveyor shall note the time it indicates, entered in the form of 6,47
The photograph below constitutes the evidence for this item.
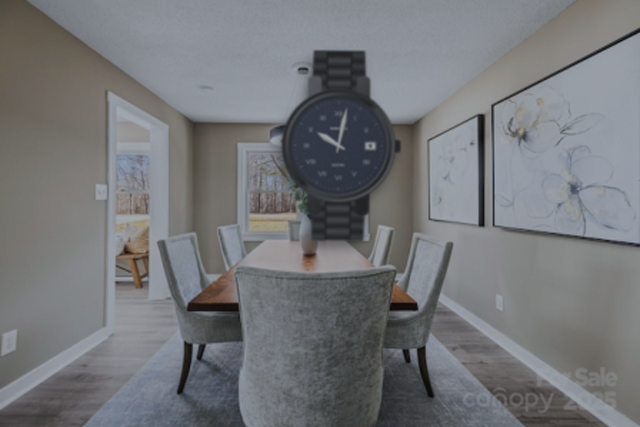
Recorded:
10,02
